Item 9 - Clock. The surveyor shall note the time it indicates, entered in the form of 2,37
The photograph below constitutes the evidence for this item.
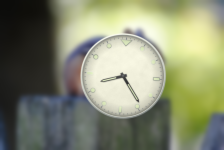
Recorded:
8,24
